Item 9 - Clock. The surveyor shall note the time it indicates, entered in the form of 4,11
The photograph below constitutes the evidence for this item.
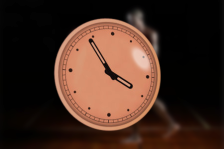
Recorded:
3,54
